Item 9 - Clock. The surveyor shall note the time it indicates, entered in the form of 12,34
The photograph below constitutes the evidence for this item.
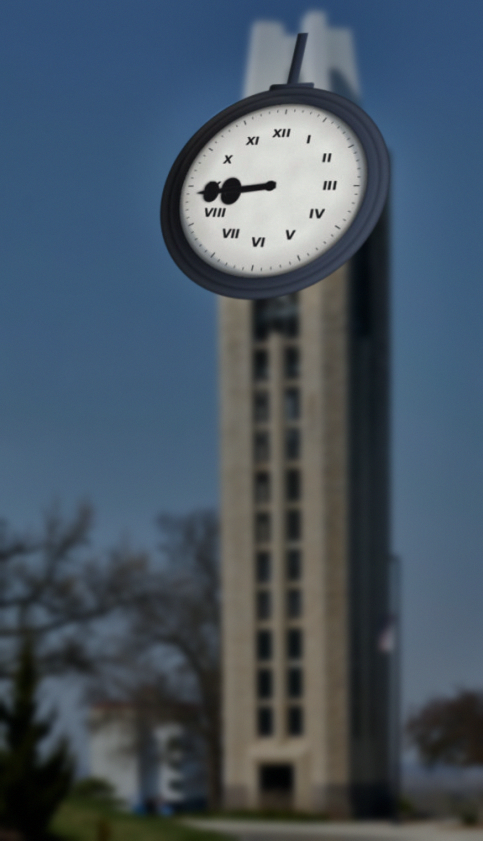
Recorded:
8,44
